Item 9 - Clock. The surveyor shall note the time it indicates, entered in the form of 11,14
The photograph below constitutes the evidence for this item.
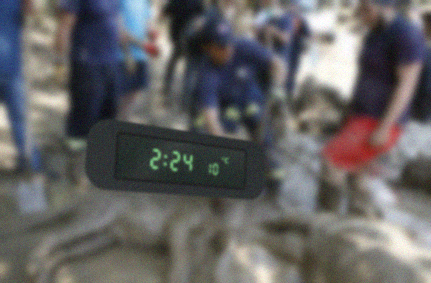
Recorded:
2,24
